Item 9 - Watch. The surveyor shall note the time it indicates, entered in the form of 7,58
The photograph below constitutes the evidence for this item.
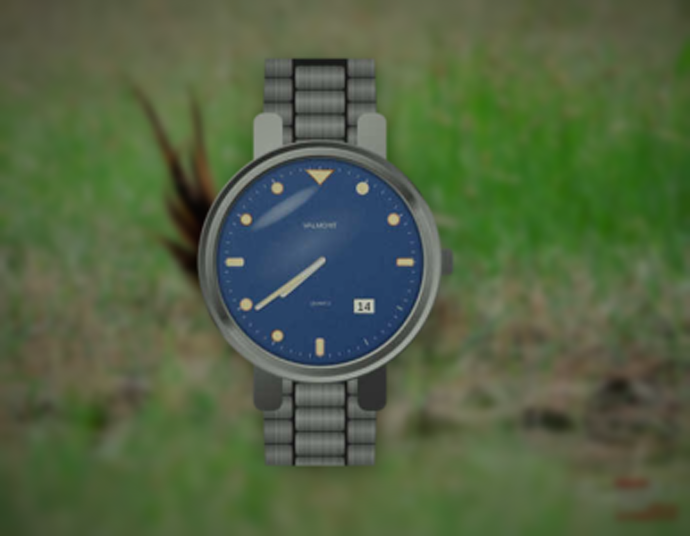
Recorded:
7,39
